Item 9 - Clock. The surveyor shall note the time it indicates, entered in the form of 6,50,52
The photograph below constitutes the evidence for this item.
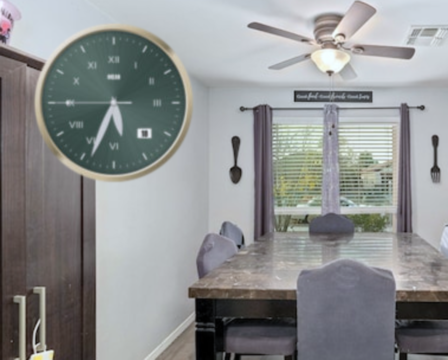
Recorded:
5,33,45
